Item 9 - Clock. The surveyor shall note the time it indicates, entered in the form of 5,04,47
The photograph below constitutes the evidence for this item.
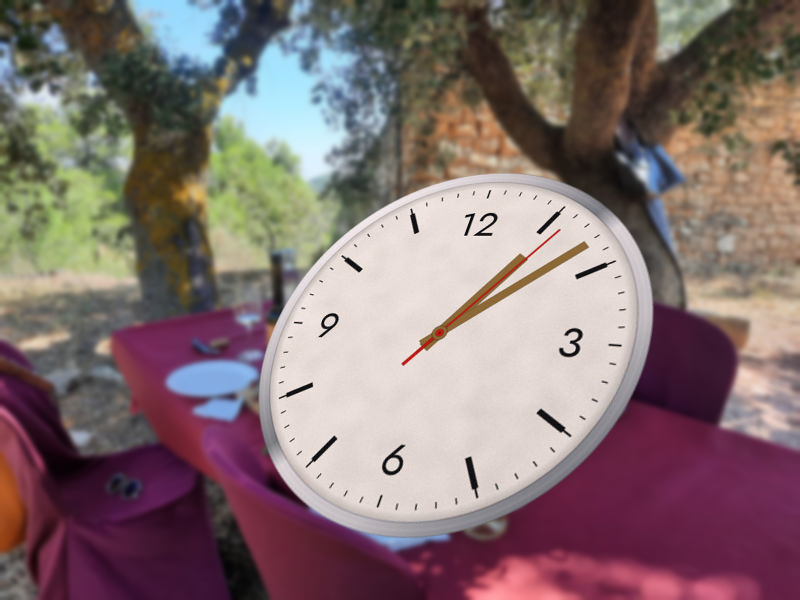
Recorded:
1,08,06
